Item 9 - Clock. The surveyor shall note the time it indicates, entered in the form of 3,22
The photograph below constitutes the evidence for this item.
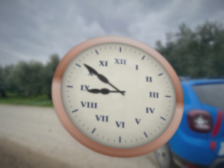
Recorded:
8,51
